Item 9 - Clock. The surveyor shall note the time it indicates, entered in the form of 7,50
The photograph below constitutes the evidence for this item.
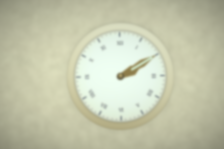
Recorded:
2,10
